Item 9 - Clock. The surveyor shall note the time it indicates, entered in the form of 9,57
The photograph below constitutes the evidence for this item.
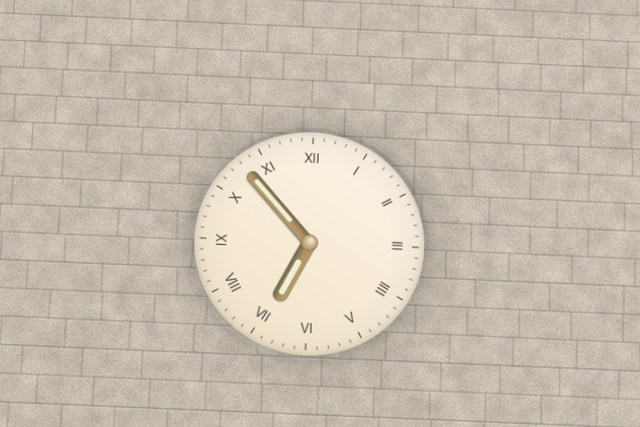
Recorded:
6,53
